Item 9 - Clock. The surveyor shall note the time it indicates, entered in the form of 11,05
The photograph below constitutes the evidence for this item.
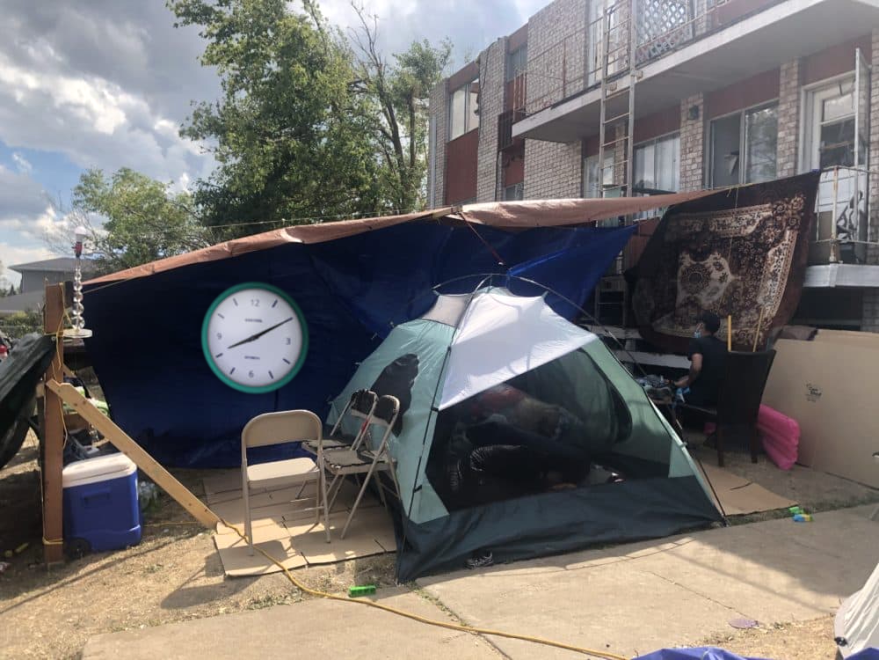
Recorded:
8,10
